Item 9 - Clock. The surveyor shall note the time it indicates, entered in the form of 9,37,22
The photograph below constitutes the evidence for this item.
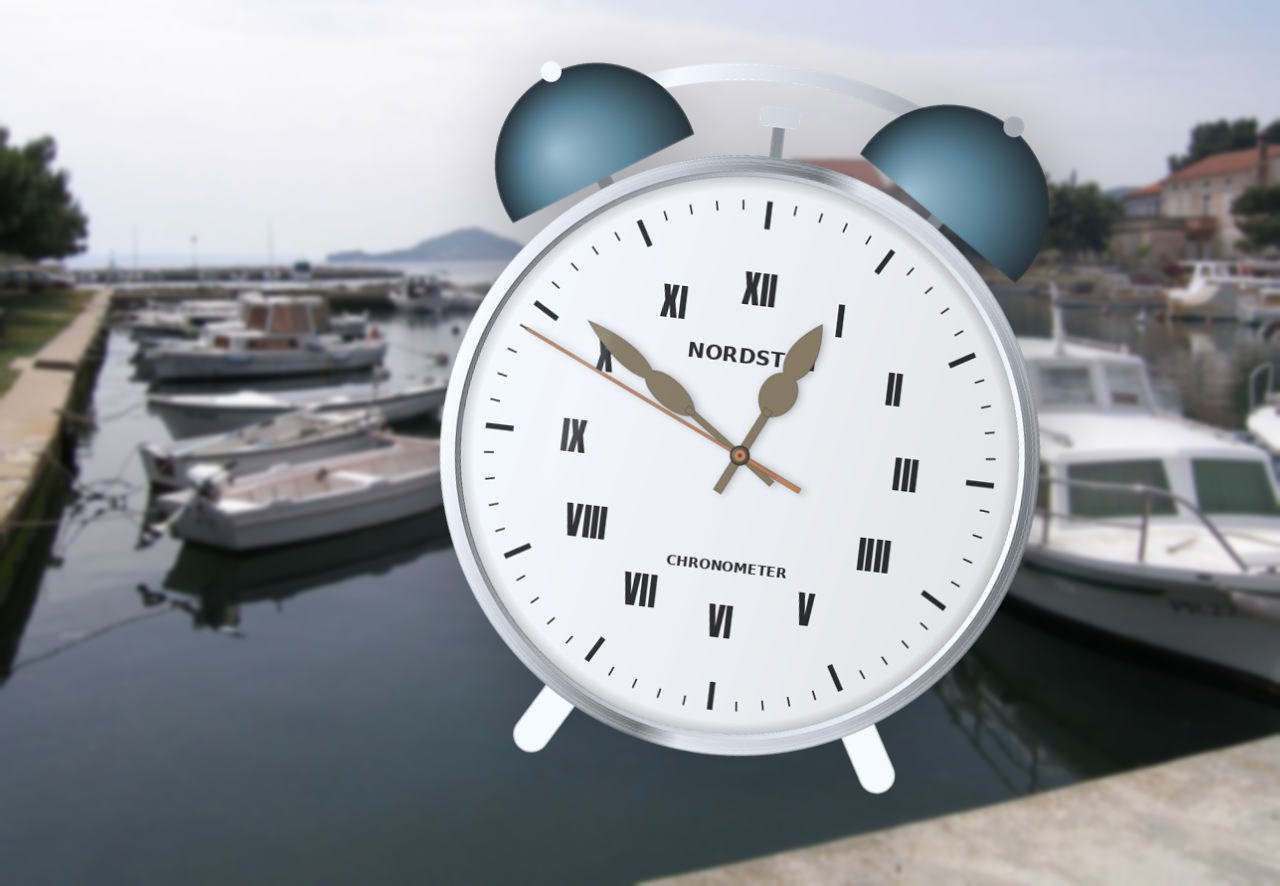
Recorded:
12,50,49
